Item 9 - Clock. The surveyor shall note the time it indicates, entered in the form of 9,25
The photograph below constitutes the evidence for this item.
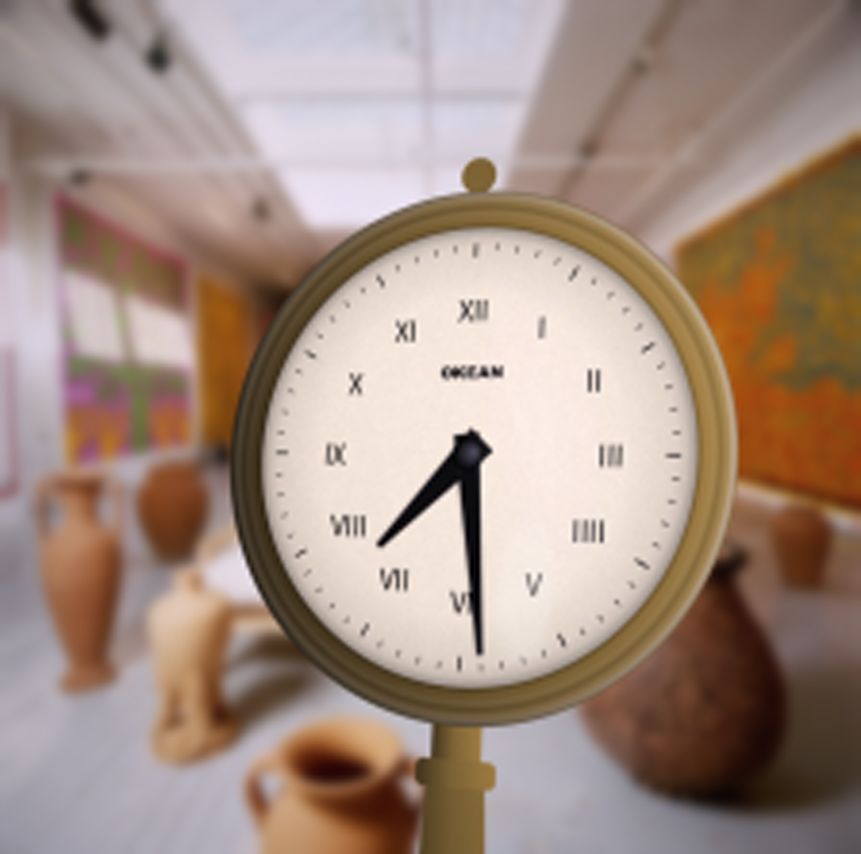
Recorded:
7,29
